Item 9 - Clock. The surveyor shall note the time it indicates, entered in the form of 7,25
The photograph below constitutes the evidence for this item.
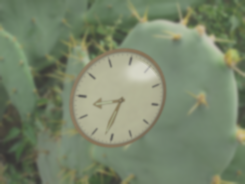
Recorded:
8,32
